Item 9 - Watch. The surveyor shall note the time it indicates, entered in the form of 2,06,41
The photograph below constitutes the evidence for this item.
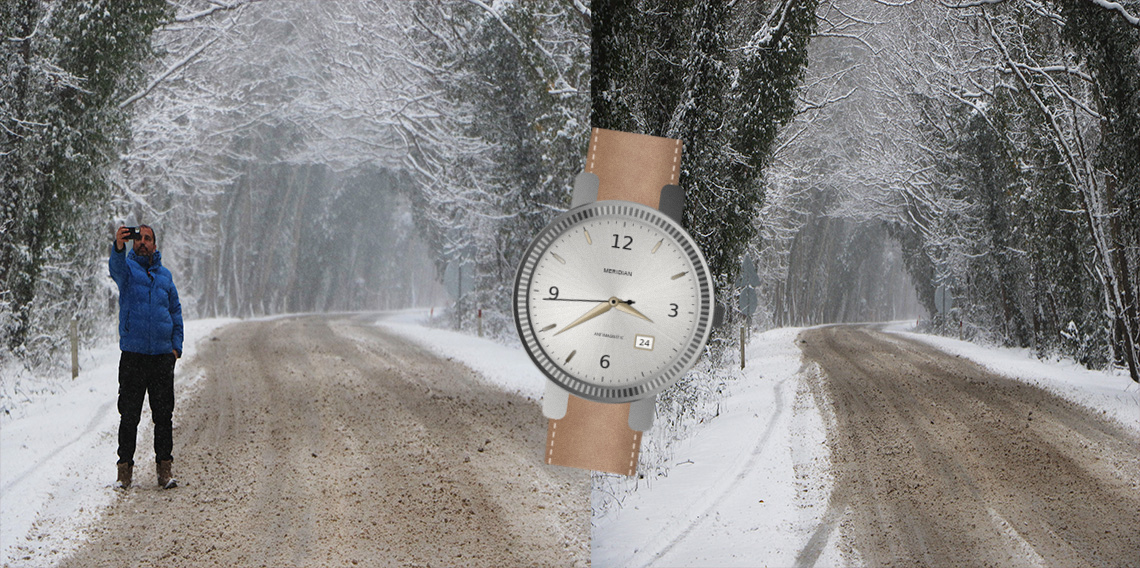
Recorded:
3,38,44
